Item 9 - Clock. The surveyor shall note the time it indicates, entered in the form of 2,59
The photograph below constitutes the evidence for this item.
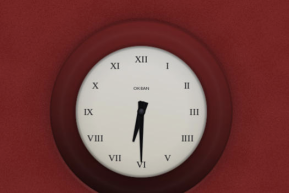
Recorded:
6,30
